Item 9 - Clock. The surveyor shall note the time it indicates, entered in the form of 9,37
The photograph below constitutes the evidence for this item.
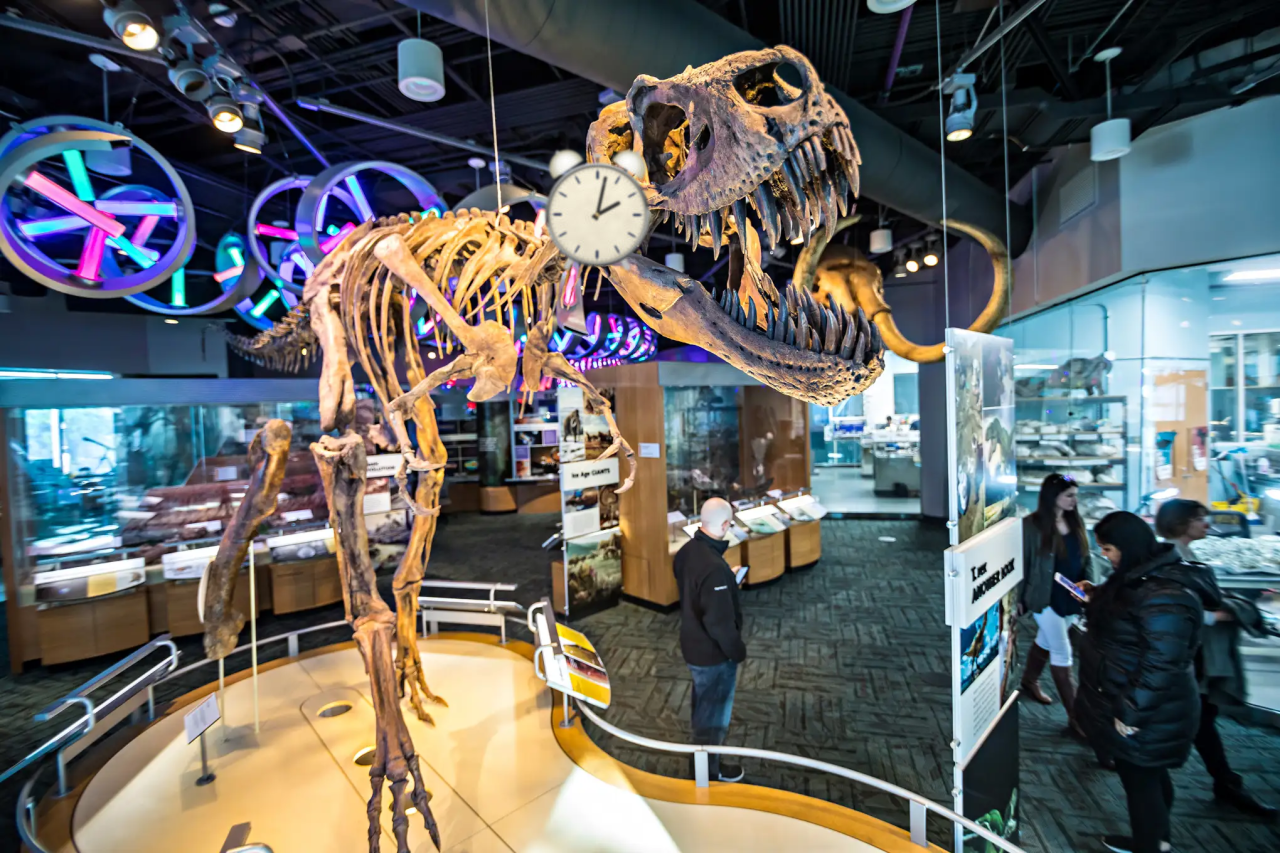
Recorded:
2,02
